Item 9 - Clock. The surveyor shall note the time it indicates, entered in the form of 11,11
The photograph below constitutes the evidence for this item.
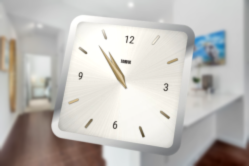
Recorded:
10,53
